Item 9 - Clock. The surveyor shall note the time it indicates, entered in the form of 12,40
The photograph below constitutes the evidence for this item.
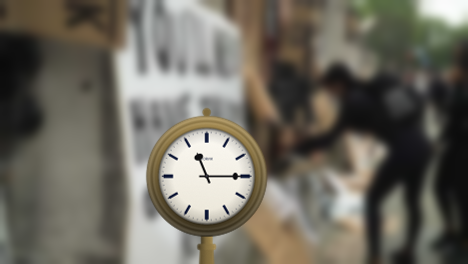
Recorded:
11,15
